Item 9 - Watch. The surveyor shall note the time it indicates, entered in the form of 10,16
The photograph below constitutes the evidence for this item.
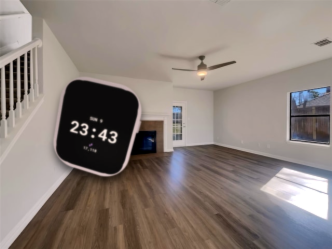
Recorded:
23,43
